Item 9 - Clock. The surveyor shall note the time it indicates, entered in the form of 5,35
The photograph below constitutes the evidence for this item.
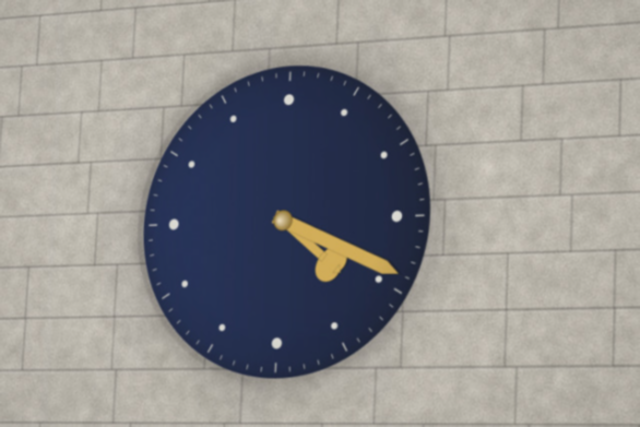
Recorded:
4,19
